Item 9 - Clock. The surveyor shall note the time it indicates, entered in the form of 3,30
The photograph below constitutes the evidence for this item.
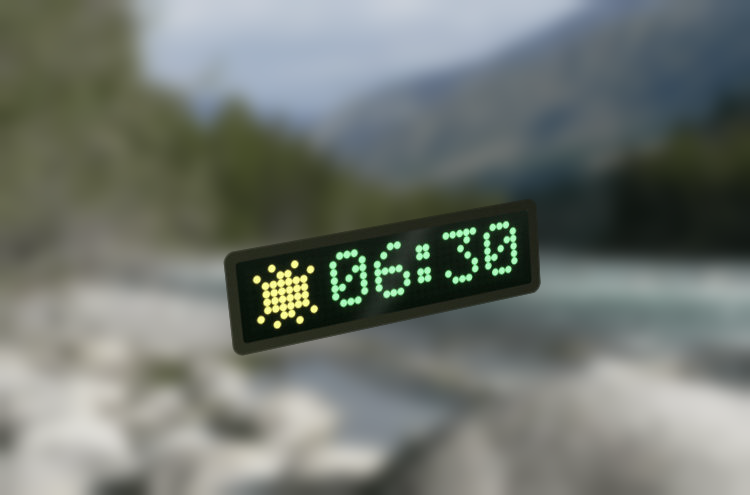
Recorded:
6,30
